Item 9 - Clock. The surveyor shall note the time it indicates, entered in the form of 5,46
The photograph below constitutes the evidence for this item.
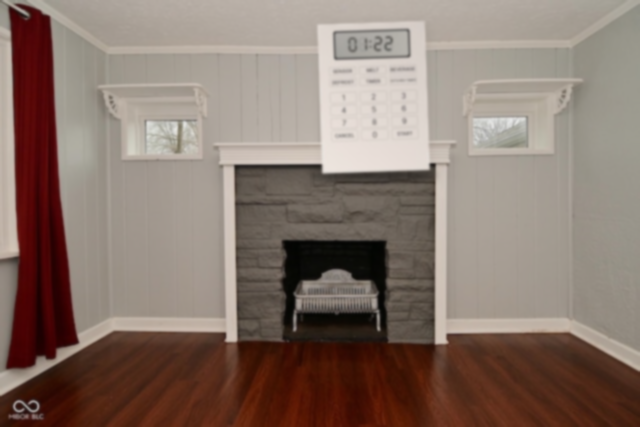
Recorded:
1,22
